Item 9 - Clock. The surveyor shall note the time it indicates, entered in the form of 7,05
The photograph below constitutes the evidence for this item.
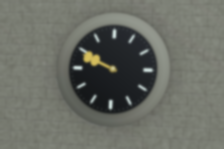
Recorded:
9,49
